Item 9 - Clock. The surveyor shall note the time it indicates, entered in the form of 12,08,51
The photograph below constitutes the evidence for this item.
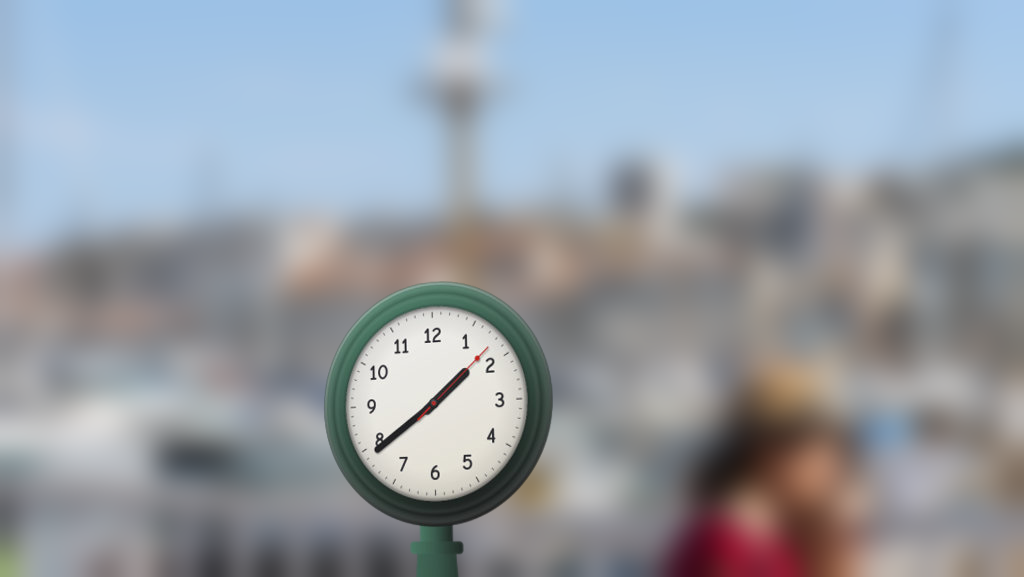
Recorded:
1,39,08
